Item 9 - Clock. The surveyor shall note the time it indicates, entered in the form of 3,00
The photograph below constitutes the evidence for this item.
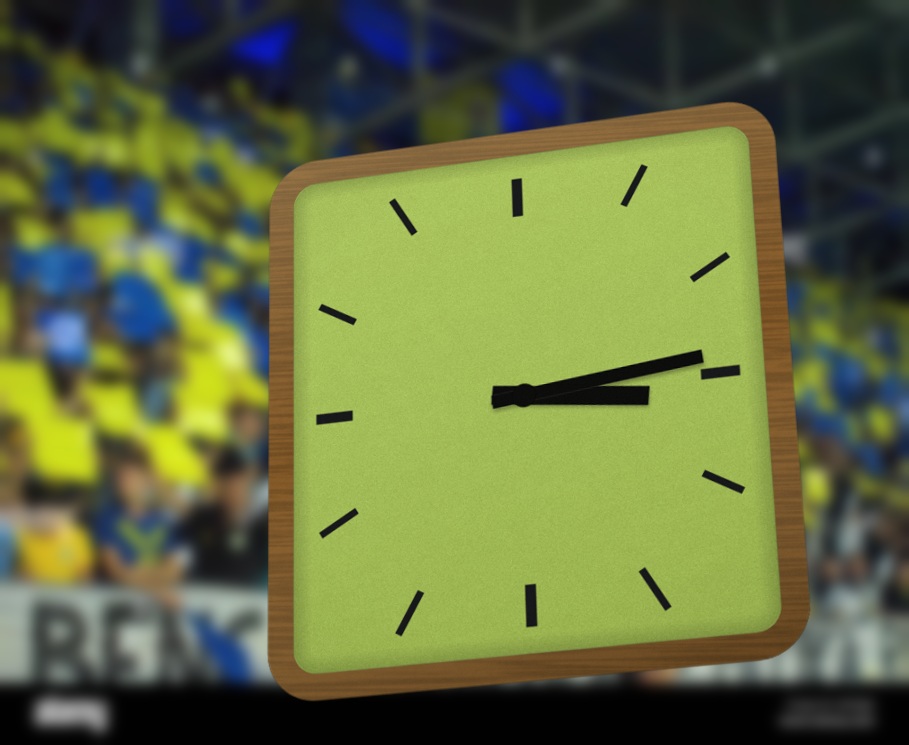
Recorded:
3,14
